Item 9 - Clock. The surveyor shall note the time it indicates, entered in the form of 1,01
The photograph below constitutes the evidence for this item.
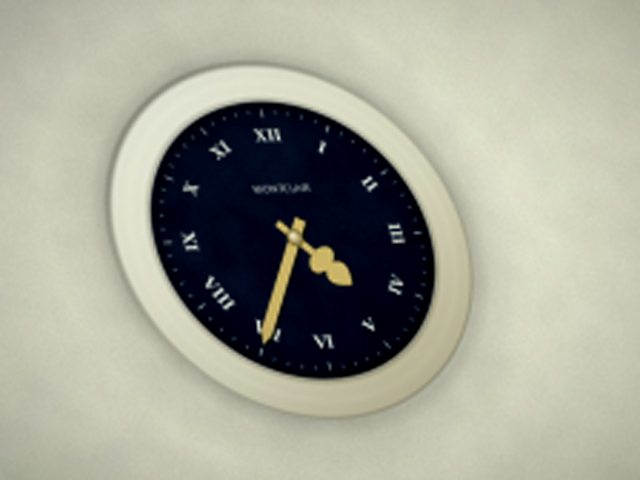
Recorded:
4,35
